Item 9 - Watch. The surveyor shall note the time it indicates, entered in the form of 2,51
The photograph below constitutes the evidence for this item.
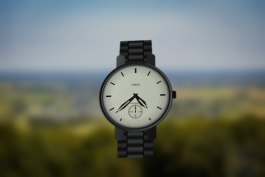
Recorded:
4,38
